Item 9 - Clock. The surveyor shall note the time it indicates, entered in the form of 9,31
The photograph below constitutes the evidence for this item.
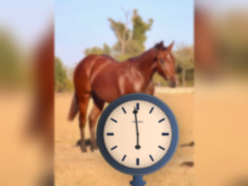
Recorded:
5,59
